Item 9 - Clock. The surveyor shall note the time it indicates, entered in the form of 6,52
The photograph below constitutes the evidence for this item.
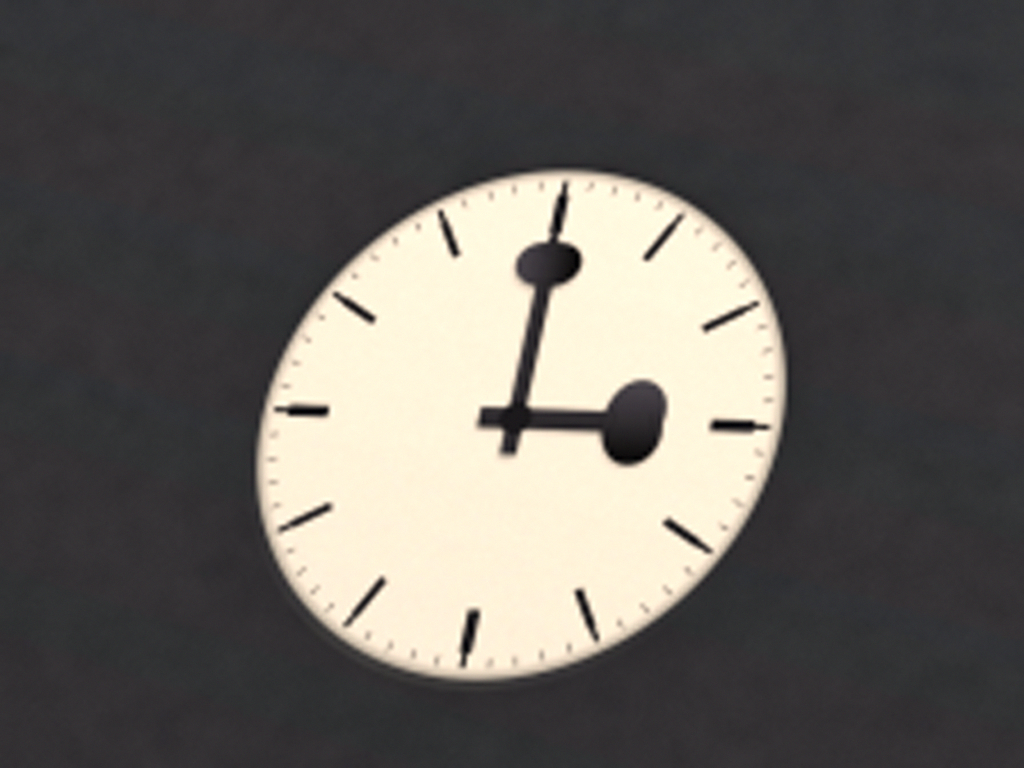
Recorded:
3,00
